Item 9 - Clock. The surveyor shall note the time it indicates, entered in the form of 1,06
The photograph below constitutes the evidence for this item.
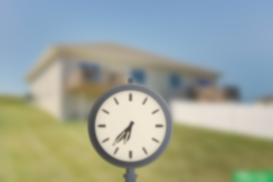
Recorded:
6,37
